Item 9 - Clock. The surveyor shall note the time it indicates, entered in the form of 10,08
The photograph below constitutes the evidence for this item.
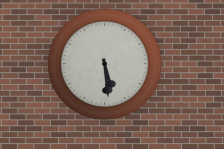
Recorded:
5,29
